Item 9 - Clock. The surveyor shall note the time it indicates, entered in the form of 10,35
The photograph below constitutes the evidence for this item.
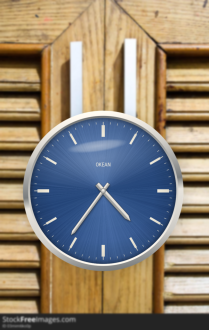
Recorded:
4,36
